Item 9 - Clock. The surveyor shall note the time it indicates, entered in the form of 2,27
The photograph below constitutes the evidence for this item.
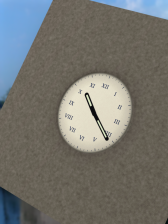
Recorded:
10,21
